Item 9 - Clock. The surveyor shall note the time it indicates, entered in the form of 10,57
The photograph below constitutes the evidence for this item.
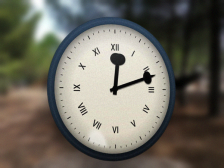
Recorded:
12,12
